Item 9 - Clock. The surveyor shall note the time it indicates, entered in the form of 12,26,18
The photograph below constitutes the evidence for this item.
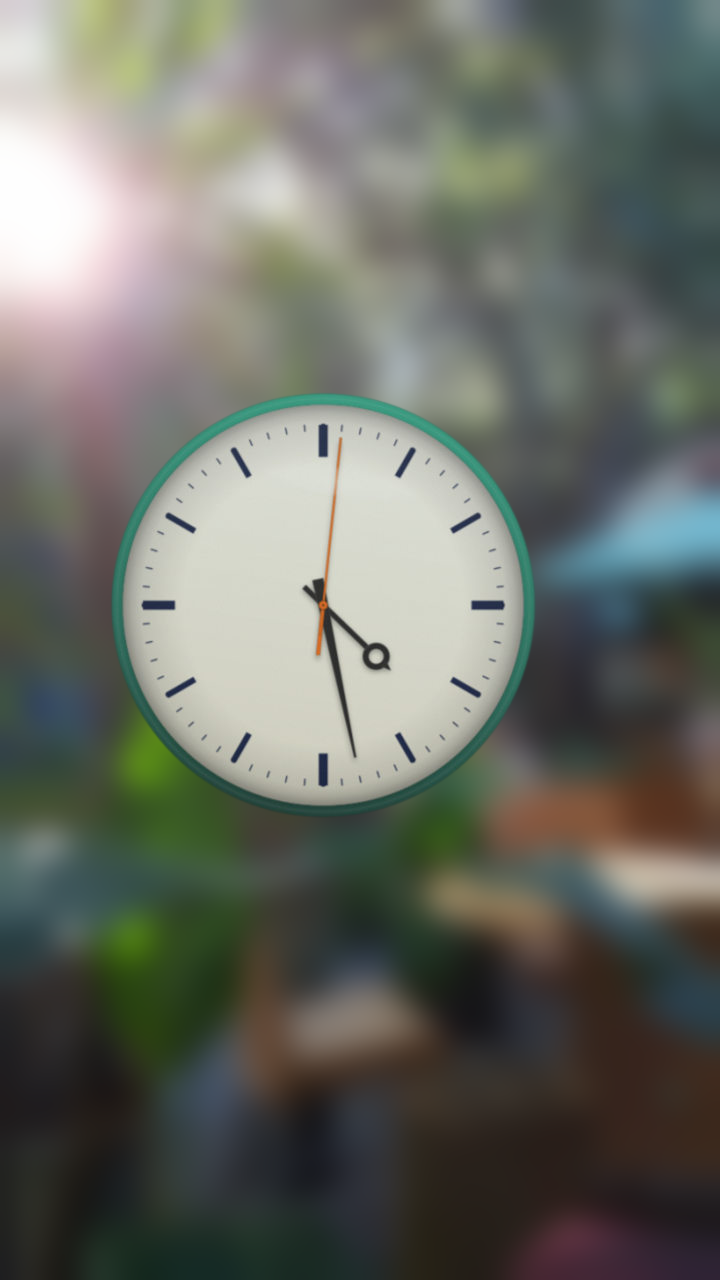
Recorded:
4,28,01
